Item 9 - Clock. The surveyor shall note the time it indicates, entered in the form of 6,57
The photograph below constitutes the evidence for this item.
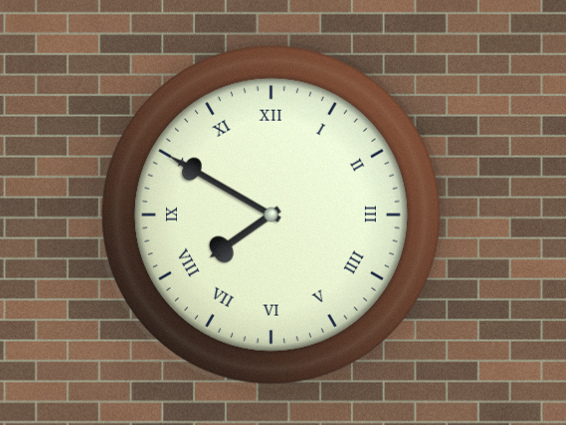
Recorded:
7,50
